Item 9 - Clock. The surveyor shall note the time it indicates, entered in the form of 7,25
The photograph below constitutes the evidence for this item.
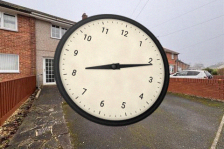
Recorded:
8,11
